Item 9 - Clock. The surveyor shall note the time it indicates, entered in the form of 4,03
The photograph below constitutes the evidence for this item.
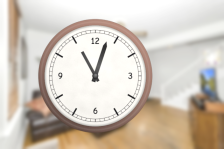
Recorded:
11,03
